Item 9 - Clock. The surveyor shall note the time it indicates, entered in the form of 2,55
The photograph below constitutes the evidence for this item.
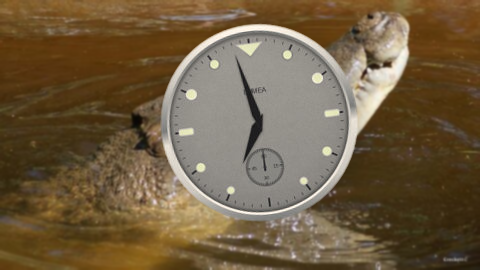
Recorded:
6,58
